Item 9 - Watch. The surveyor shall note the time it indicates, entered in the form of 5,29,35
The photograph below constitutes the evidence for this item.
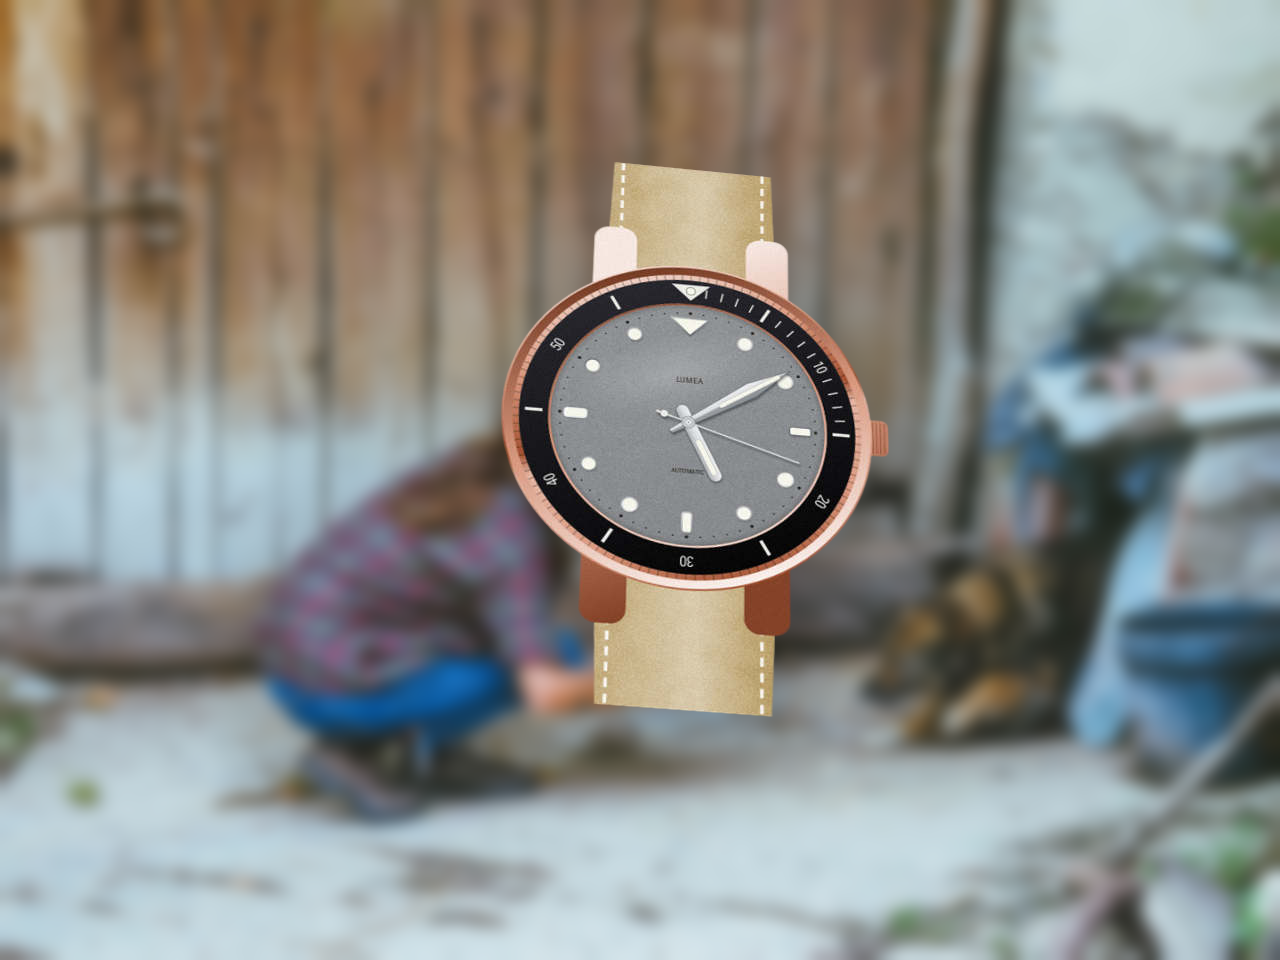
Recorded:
5,09,18
